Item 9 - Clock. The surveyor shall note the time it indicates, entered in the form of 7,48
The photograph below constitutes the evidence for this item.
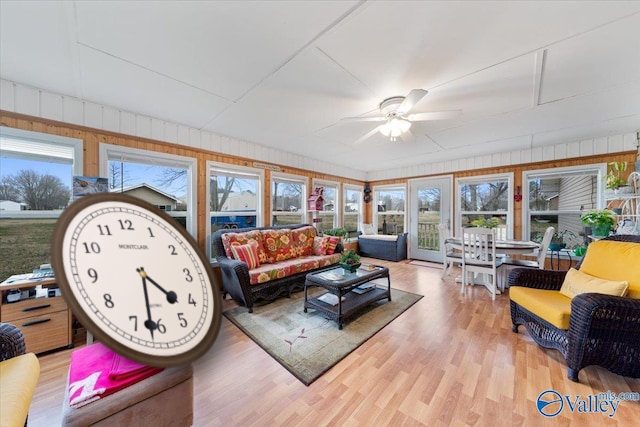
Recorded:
4,32
